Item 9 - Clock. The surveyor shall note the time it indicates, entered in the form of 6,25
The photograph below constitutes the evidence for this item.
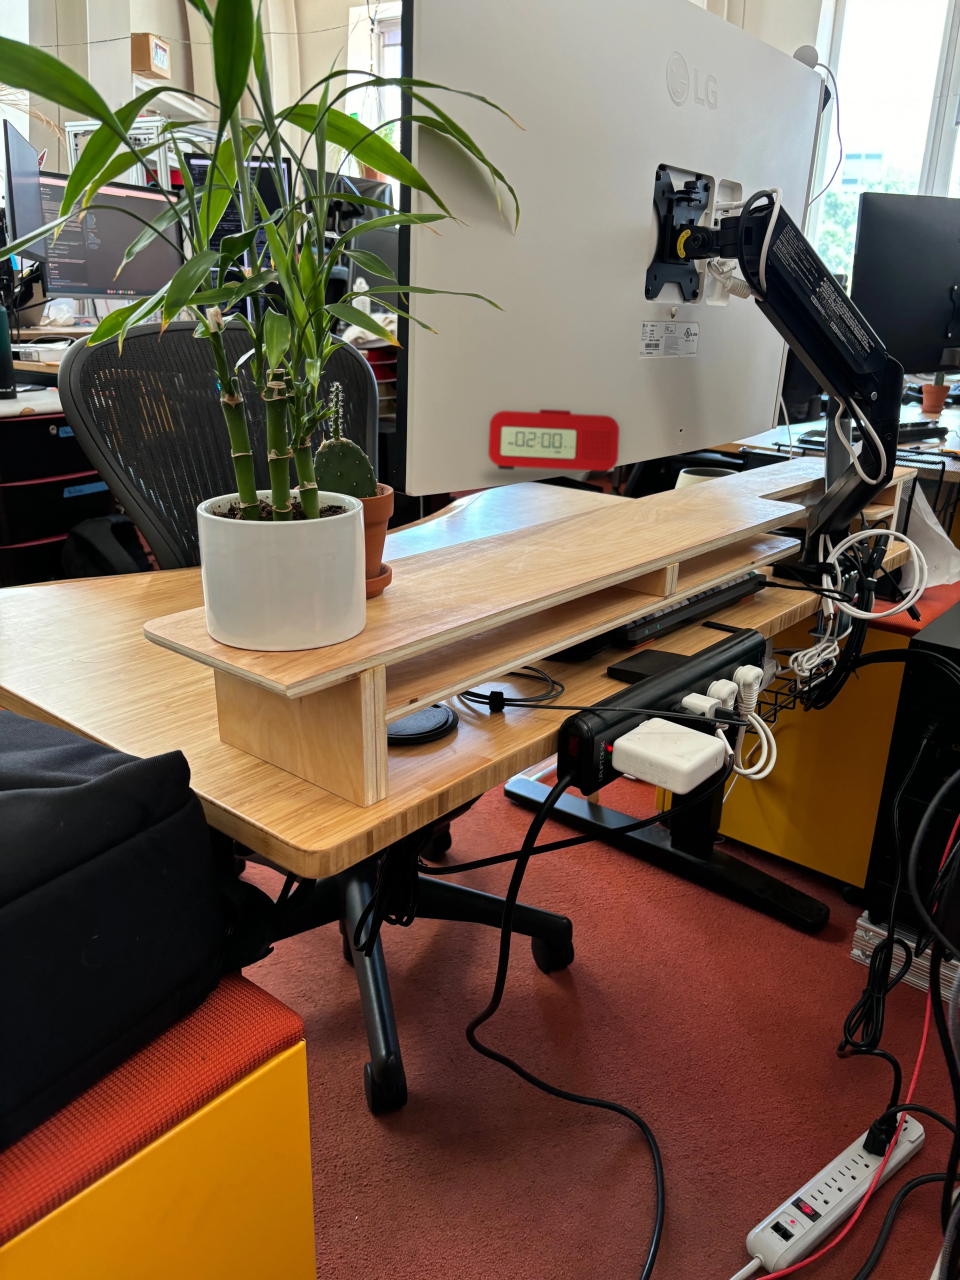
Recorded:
2,00
